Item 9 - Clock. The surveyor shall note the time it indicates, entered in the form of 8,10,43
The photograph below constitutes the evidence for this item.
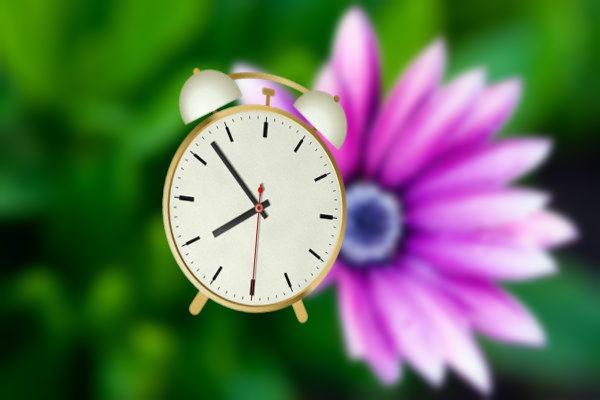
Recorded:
7,52,30
